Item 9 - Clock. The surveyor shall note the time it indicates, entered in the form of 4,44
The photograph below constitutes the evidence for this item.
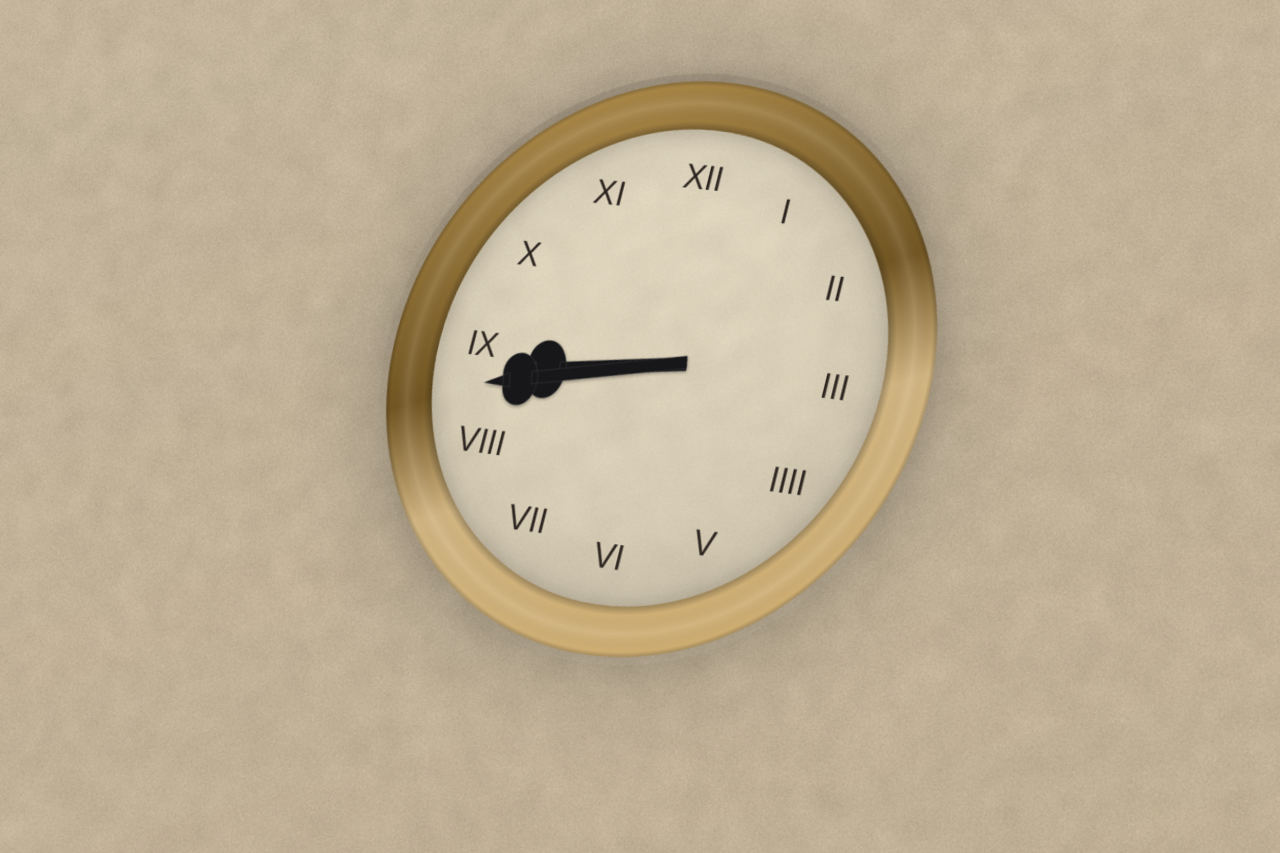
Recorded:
8,43
